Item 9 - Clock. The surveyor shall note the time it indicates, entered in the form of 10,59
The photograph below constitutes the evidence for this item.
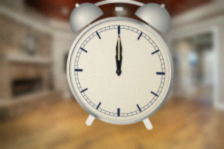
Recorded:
12,00
